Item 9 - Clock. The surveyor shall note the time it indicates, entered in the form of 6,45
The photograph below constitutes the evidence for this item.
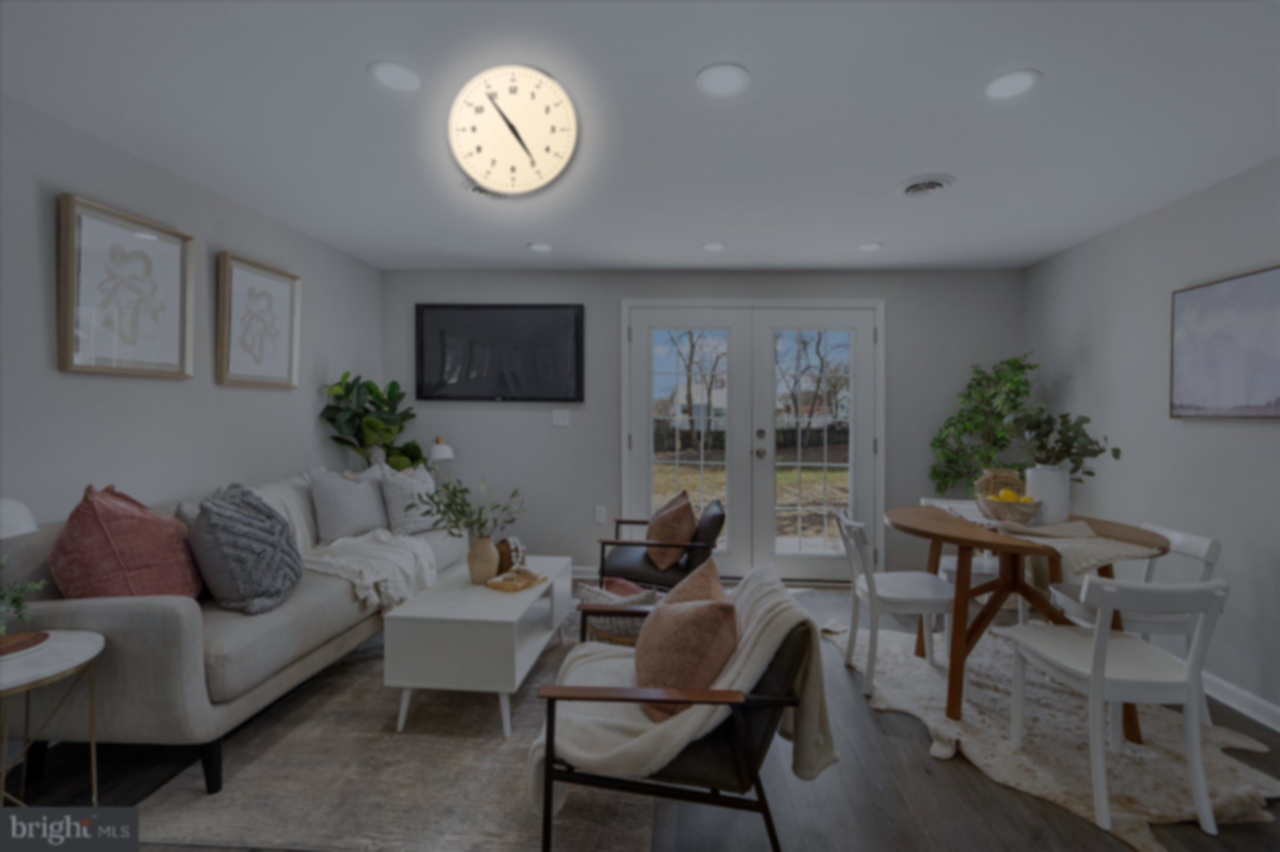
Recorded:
4,54
